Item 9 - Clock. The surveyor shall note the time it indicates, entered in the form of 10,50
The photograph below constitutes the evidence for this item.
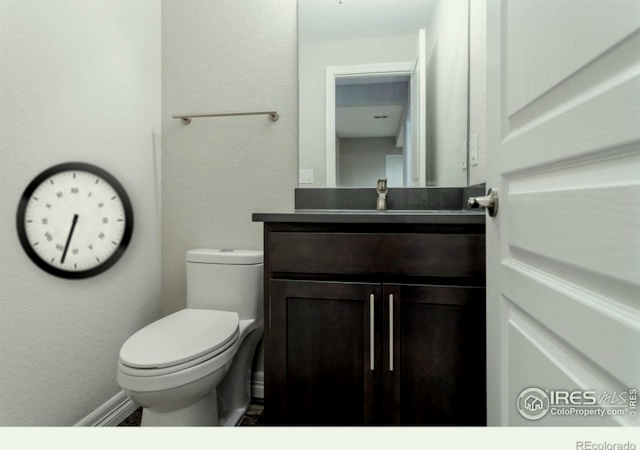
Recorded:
6,33
